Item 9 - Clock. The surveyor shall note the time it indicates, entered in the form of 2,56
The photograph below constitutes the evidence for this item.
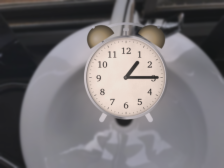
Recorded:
1,15
